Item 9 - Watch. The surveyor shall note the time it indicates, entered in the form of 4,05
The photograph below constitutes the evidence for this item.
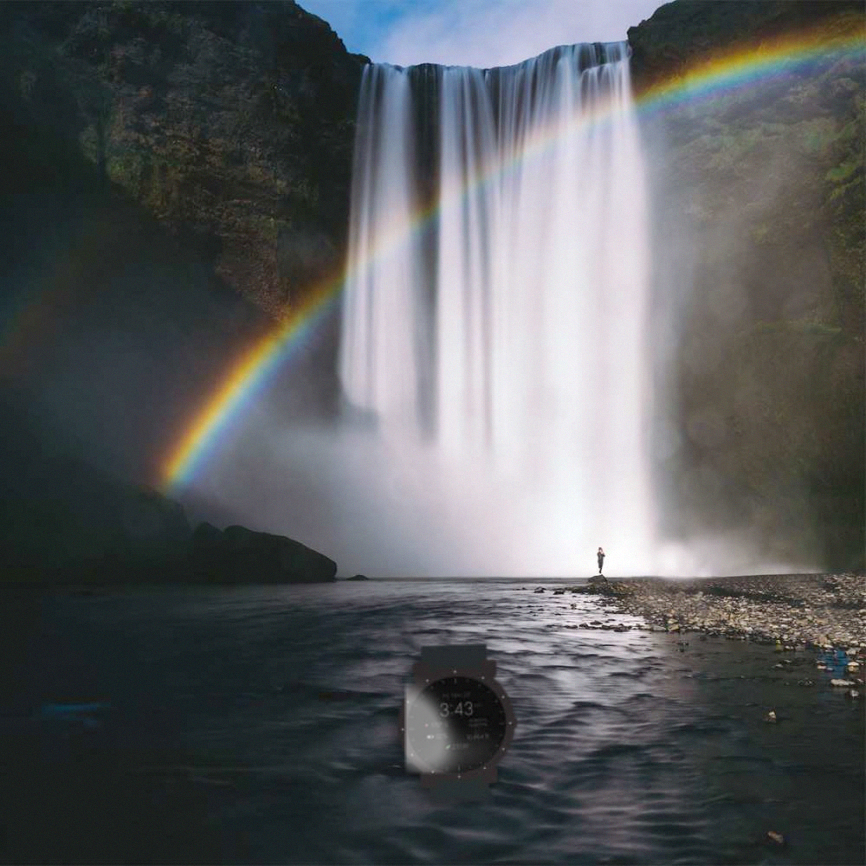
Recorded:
3,43
